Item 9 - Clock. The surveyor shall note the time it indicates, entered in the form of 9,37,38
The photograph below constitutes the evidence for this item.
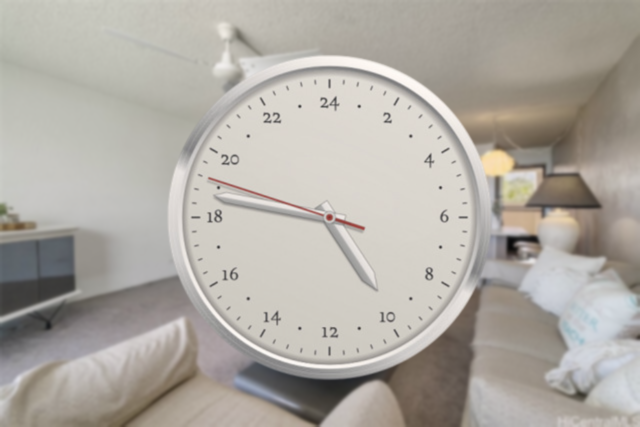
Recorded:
9,46,48
